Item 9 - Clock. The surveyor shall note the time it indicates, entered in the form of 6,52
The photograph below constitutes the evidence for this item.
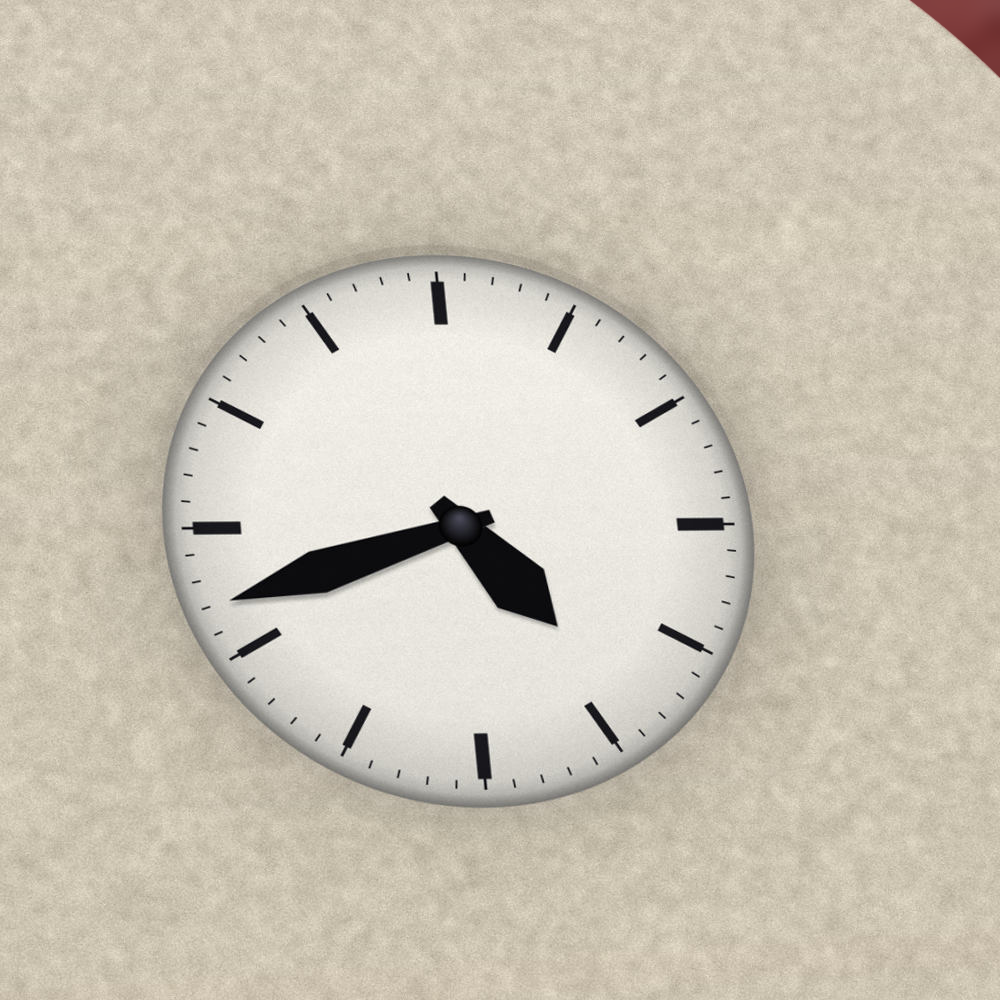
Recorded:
4,42
